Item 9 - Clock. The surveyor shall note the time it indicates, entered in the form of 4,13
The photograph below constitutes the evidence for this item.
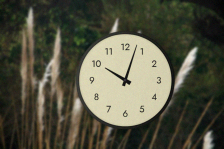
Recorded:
10,03
